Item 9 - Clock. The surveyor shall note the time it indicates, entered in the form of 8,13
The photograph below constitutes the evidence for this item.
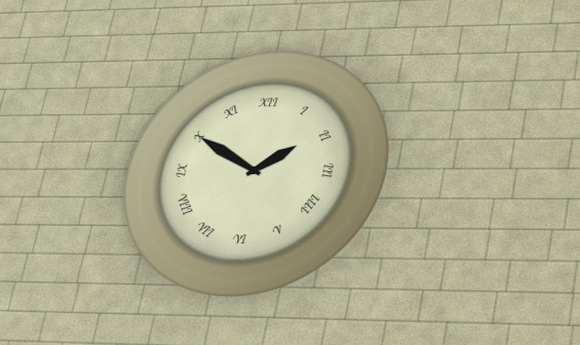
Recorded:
1,50
